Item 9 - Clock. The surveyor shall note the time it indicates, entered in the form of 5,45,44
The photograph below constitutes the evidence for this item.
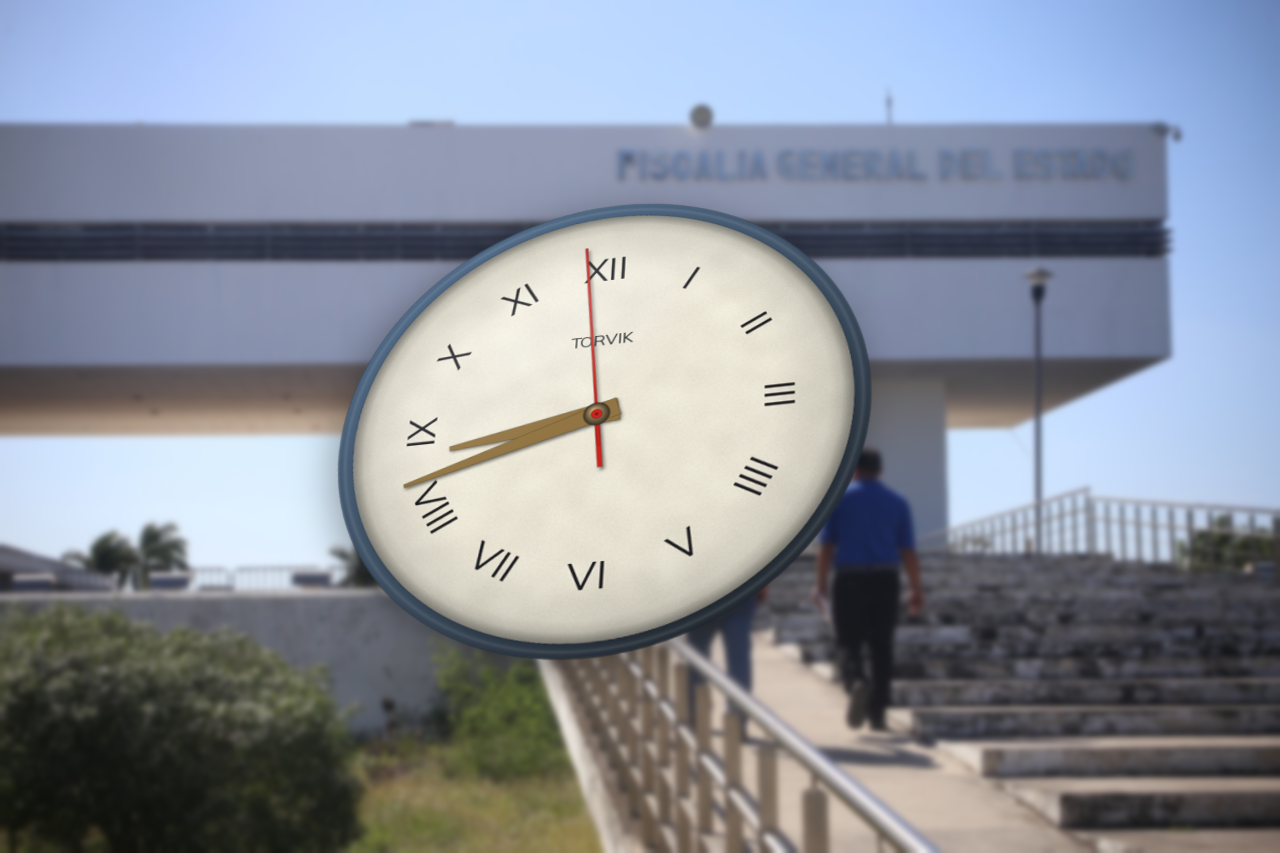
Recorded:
8,41,59
